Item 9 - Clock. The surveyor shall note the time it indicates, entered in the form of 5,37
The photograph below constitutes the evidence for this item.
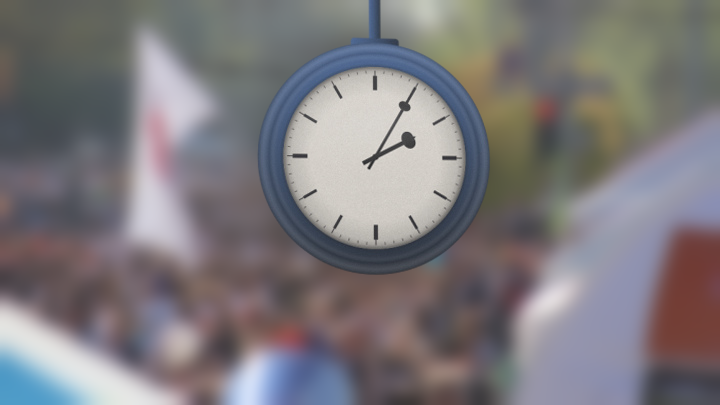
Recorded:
2,05
